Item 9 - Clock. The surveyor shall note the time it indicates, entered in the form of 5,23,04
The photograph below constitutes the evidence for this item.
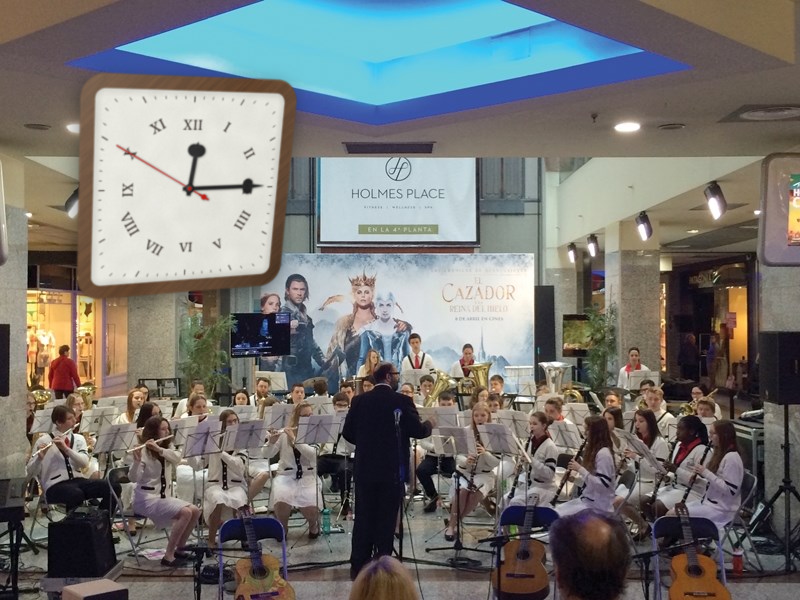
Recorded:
12,14,50
